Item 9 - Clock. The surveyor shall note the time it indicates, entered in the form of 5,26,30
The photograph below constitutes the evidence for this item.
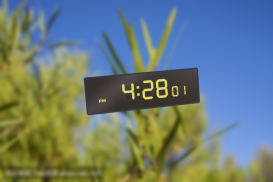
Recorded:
4,28,01
